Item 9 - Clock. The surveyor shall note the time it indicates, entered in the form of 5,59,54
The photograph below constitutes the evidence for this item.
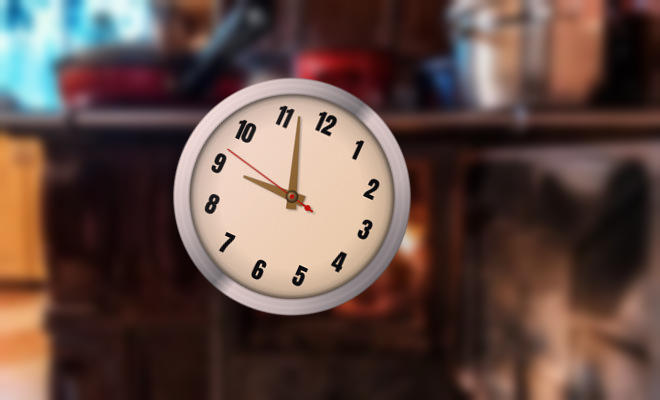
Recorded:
8,56,47
